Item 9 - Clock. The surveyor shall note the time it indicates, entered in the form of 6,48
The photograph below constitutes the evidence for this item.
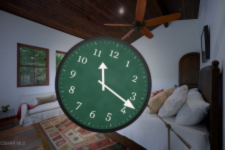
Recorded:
11,18
